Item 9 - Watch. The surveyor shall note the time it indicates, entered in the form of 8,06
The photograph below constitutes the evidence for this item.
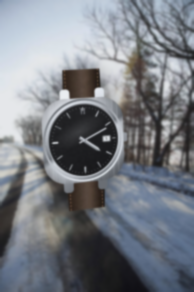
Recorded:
4,11
